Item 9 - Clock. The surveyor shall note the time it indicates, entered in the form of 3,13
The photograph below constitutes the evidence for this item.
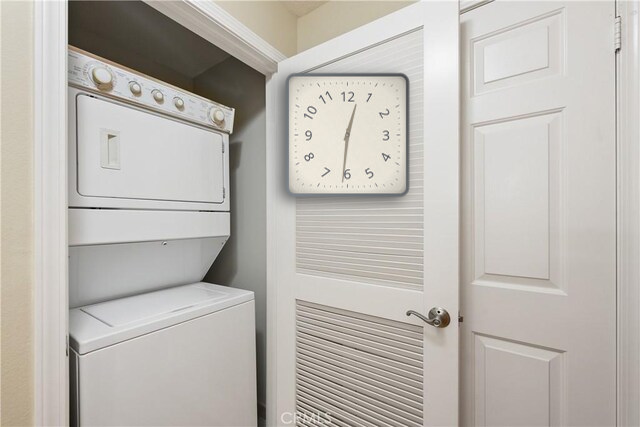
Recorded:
12,31
